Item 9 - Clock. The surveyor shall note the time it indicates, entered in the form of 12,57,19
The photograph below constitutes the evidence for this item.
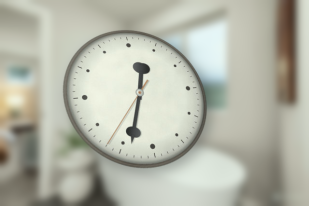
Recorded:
12,33,37
